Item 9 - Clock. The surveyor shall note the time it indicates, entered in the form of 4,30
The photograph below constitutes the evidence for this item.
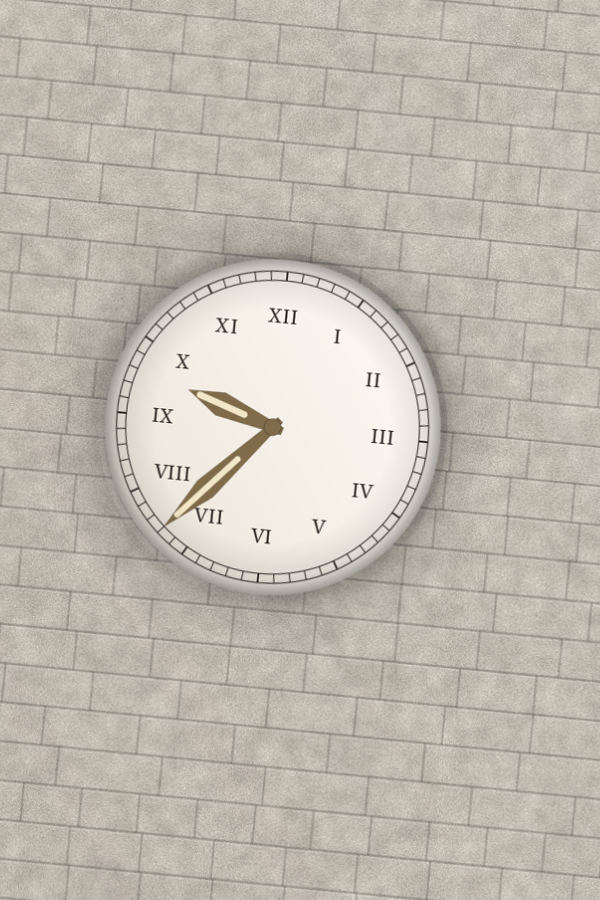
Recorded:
9,37
